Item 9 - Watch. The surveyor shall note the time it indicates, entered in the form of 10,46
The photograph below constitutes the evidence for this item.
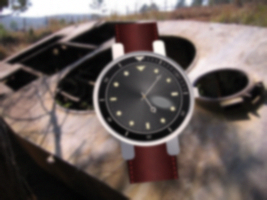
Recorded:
5,07
